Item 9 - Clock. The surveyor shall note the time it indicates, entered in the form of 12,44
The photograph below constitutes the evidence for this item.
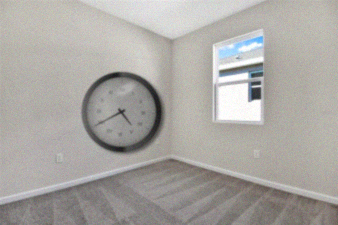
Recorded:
4,40
